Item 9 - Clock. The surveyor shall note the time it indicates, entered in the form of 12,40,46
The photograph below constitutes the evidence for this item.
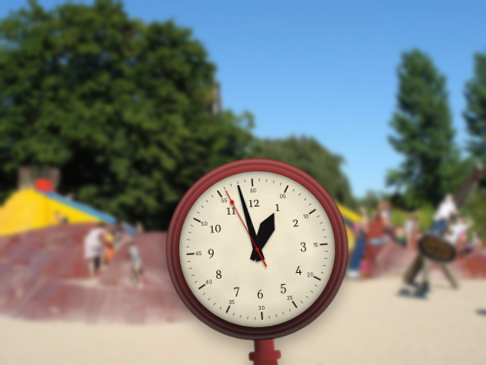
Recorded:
12,57,56
